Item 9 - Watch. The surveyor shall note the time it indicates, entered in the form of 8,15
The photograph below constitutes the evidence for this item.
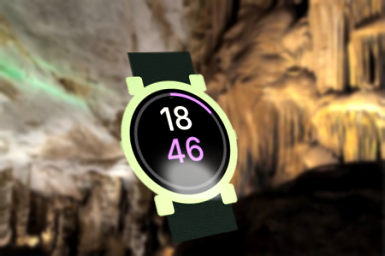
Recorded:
18,46
